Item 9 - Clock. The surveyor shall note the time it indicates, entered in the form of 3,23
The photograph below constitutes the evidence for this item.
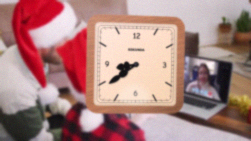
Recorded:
8,39
